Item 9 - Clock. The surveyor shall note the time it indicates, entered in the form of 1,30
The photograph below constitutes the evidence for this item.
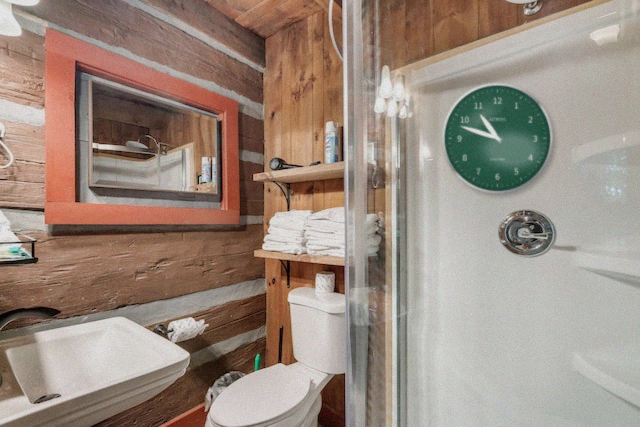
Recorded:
10,48
